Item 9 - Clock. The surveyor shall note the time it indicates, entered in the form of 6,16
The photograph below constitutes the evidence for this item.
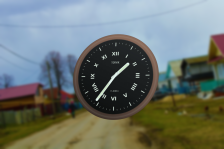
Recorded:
1,36
